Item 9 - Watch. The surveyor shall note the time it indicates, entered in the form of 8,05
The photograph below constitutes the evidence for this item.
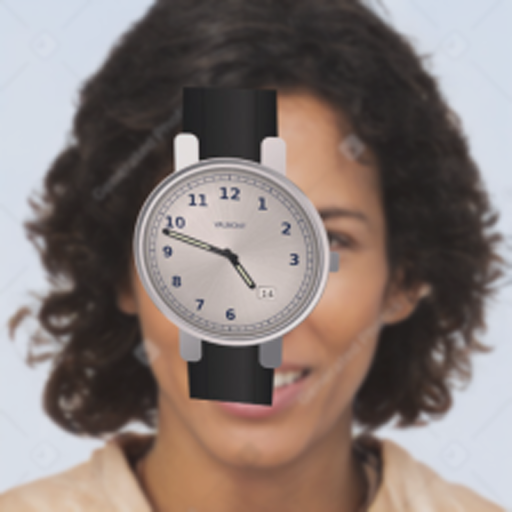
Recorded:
4,48
